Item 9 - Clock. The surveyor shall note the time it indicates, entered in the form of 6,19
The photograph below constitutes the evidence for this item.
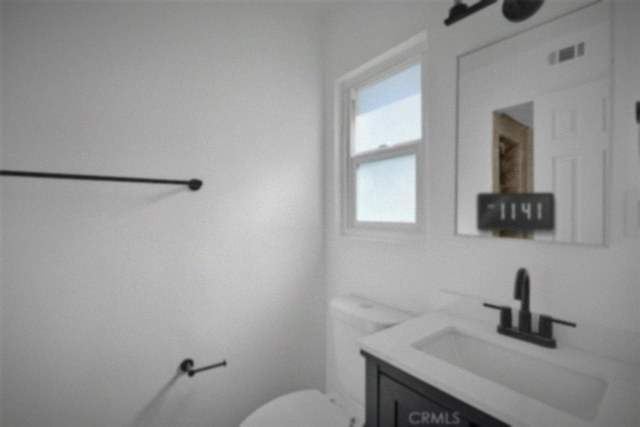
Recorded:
11,41
